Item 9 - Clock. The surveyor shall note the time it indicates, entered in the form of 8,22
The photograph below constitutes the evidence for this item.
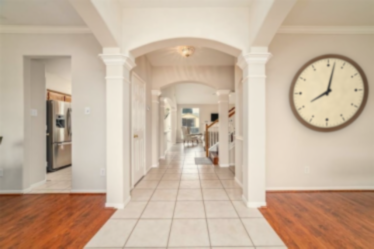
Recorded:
8,02
